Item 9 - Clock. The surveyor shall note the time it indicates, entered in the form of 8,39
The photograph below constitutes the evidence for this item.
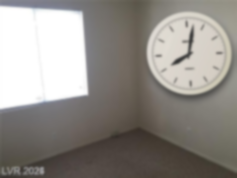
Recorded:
8,02
